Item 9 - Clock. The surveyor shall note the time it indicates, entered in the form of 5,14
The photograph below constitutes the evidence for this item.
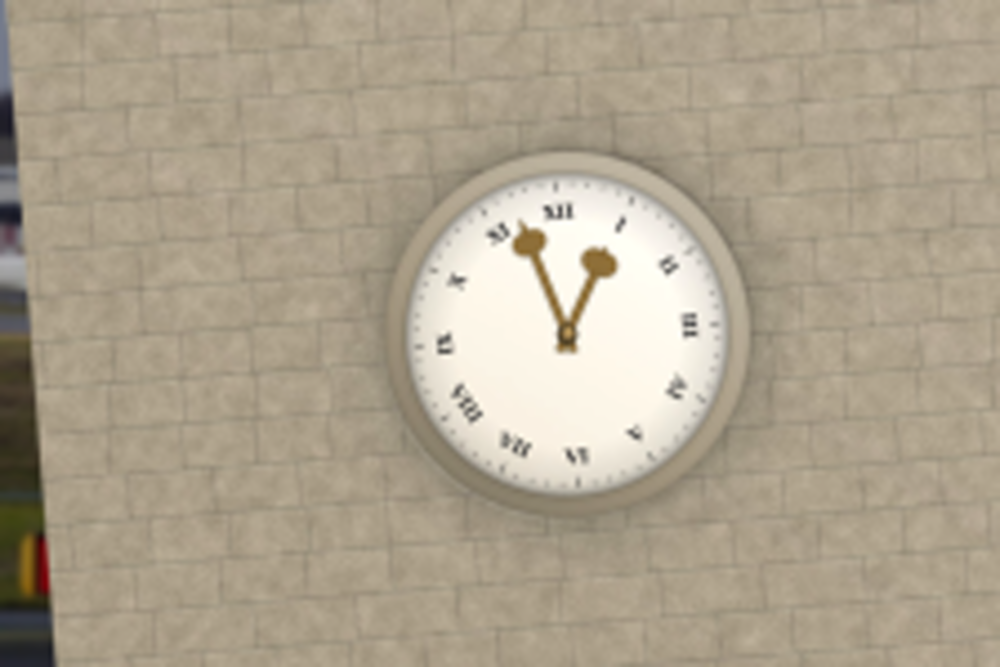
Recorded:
12,57
